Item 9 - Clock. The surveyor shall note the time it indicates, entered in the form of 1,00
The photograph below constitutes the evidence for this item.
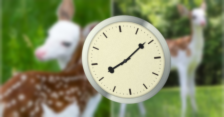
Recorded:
8,09
